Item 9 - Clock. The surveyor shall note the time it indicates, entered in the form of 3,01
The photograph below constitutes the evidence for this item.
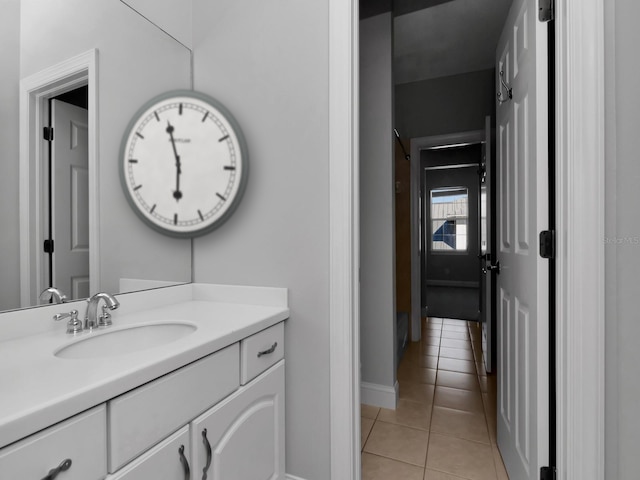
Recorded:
5,57
